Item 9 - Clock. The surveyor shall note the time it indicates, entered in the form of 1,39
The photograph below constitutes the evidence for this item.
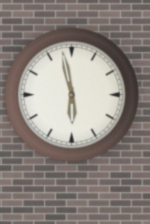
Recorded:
5,58
